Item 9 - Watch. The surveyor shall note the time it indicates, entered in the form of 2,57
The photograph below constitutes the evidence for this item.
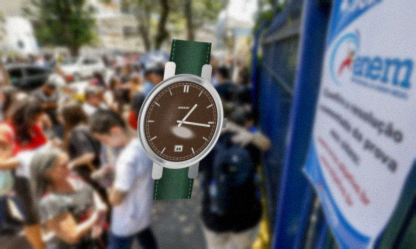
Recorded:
1,16
